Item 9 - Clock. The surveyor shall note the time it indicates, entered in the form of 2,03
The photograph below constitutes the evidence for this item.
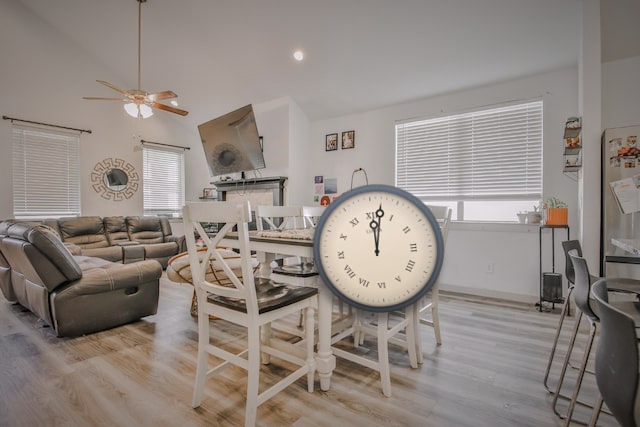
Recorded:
12,02
